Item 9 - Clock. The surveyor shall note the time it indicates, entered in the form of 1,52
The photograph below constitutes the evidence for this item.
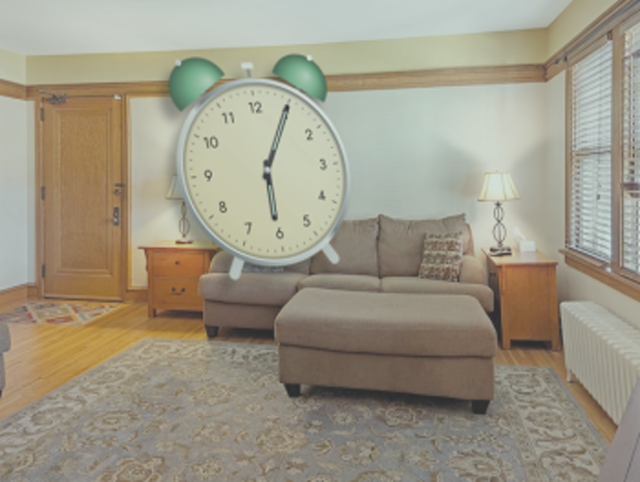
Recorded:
6,05
